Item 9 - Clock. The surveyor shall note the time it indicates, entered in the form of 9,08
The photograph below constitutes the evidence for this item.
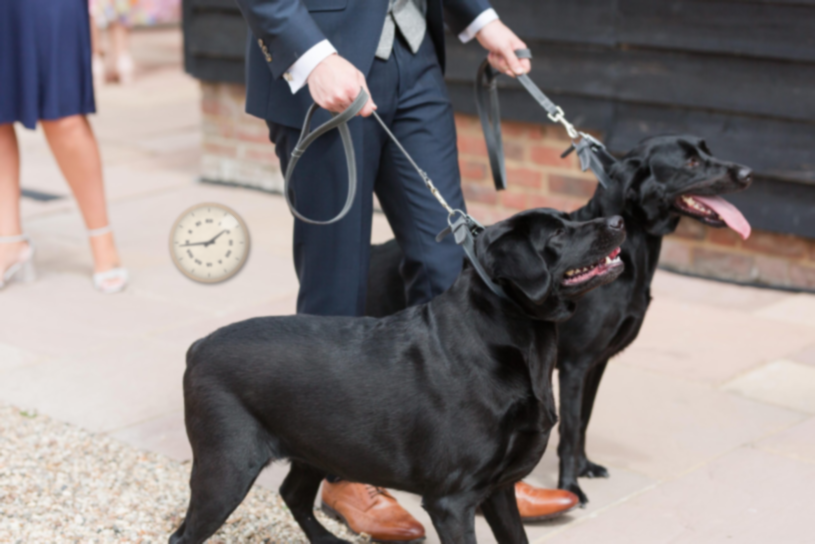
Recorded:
1,44
